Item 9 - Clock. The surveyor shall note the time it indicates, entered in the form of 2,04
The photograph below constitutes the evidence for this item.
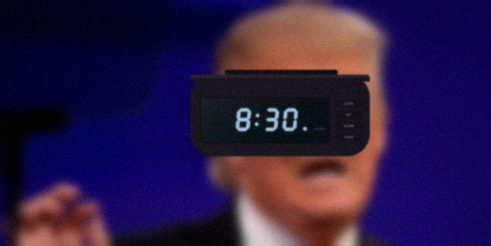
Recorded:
8,30
